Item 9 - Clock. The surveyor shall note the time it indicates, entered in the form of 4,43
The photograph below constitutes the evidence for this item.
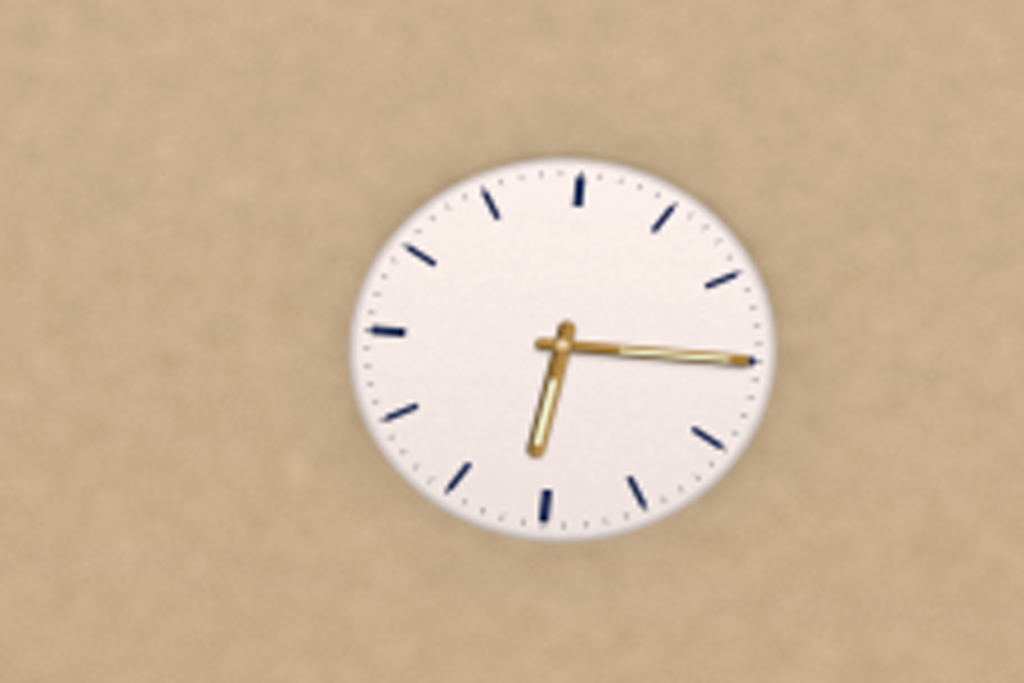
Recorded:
6,15
